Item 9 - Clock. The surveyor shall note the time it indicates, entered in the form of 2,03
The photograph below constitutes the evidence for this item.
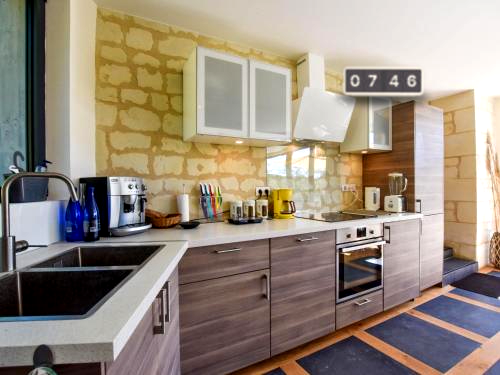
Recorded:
7,46
